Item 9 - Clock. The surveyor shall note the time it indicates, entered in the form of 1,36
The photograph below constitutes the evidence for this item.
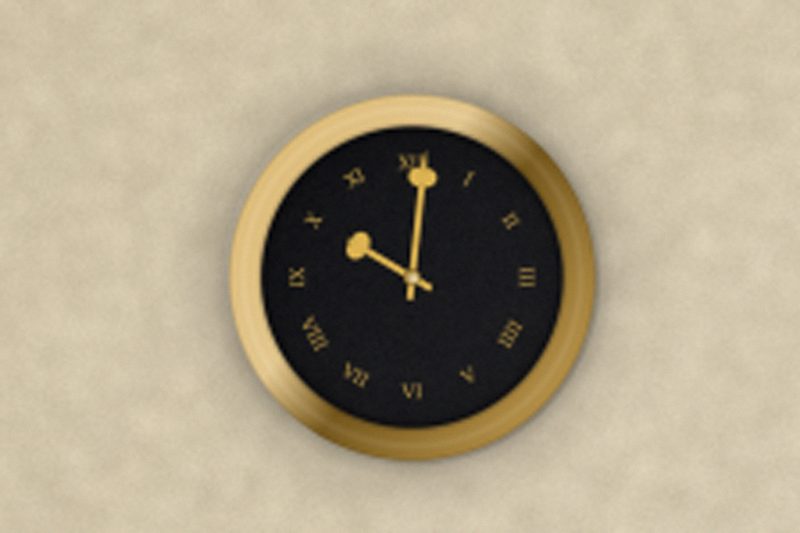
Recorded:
10,01
